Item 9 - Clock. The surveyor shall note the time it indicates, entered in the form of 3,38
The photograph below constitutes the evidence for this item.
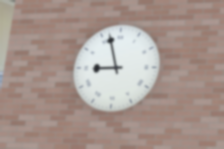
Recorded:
8,57
